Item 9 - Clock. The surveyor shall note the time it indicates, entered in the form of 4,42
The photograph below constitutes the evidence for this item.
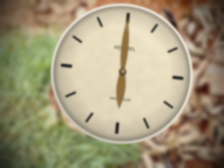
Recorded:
6,00
